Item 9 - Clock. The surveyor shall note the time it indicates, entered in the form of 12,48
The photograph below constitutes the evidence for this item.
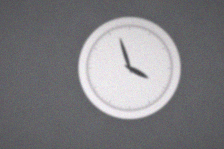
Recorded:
3,57
